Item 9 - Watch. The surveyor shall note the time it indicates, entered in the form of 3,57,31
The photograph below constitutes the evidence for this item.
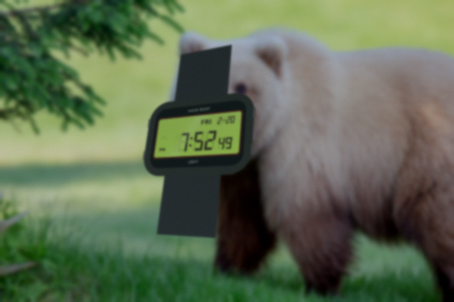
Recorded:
7,52,49
